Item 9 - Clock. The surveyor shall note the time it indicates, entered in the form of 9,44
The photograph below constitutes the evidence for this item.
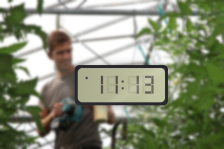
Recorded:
11,13
